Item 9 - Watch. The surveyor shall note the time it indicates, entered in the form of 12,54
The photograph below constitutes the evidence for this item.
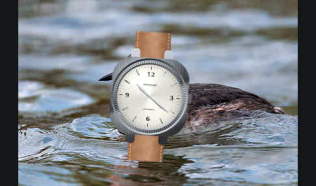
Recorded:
10,21
